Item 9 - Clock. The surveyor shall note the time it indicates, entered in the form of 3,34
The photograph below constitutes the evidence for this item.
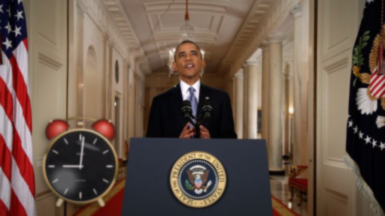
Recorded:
9,01
